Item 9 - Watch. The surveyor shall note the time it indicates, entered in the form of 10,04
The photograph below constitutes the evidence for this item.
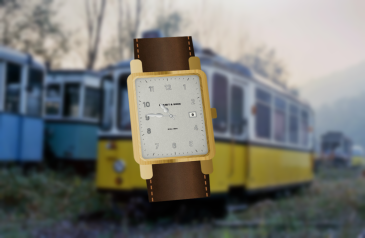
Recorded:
10,46
